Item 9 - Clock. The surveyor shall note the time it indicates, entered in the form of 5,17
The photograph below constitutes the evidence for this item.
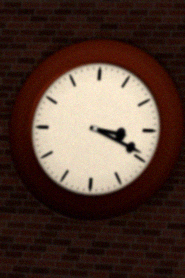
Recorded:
3,19
